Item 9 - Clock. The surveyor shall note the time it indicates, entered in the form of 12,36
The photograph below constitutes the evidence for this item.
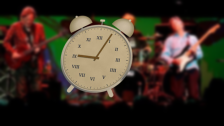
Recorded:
9,04
